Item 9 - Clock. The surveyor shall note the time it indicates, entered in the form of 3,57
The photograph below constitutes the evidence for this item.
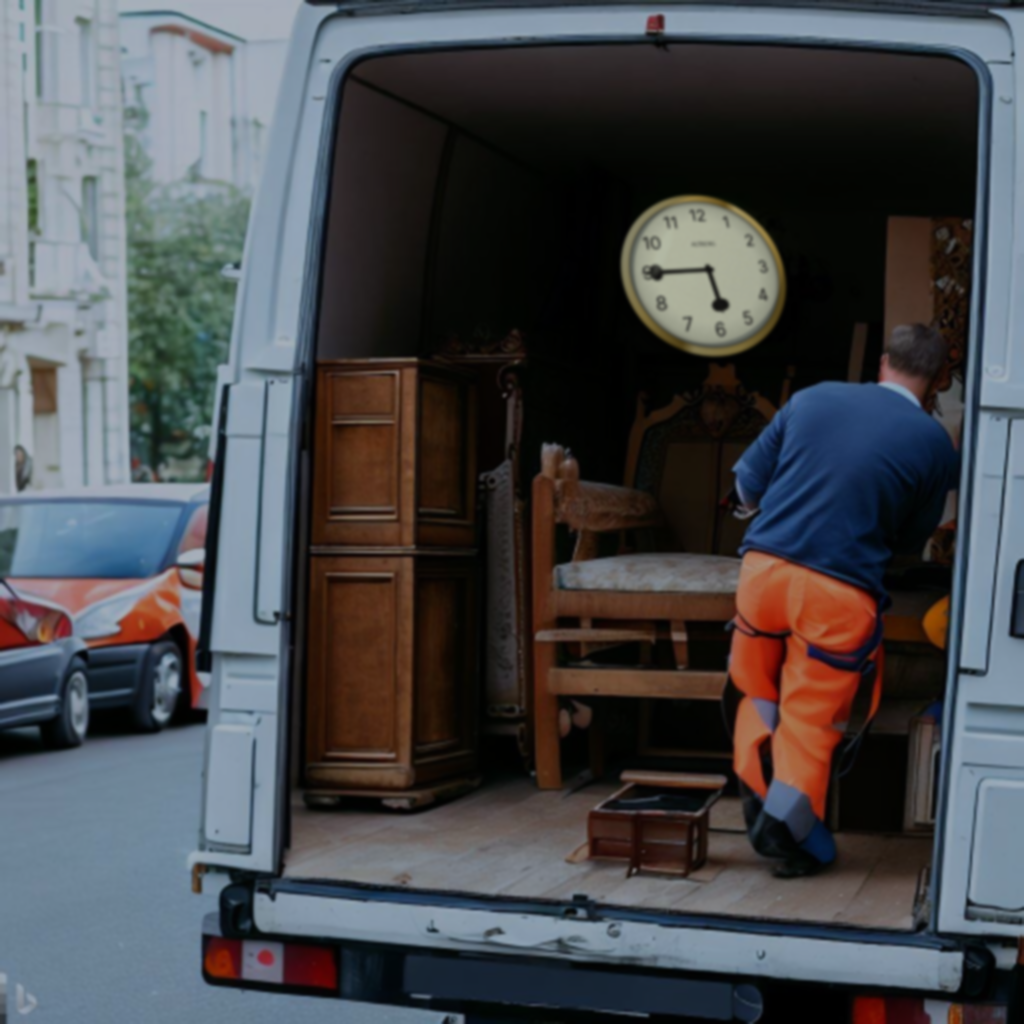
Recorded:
5,45
